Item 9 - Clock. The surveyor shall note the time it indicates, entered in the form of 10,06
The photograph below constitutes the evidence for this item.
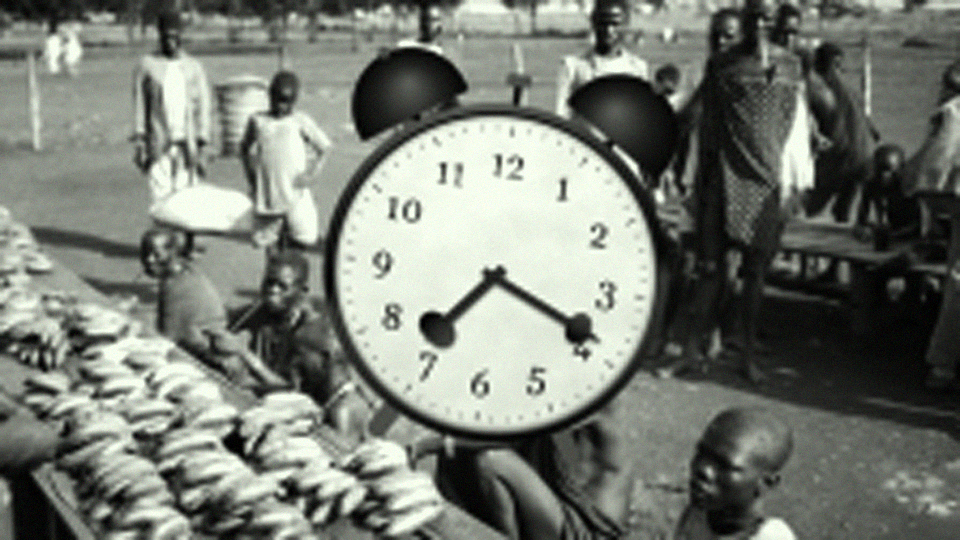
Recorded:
7,19
